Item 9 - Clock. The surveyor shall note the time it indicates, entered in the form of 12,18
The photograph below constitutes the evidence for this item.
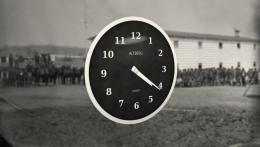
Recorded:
4,21
